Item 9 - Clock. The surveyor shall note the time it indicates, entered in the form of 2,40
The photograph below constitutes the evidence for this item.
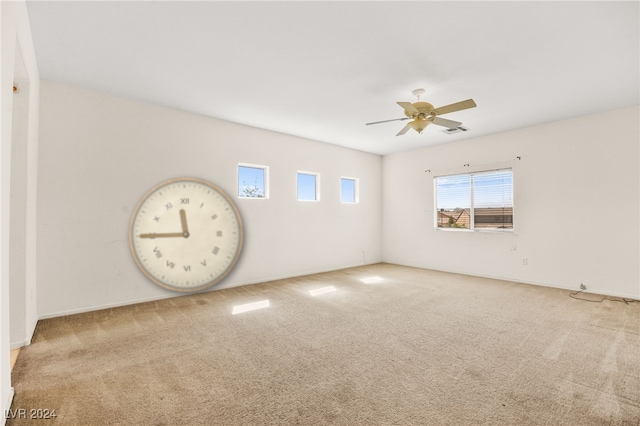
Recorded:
11,45
